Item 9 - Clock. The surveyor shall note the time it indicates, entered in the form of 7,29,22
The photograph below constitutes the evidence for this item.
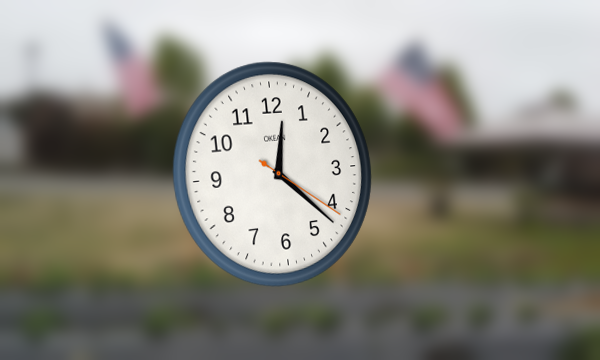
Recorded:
12,22,21
